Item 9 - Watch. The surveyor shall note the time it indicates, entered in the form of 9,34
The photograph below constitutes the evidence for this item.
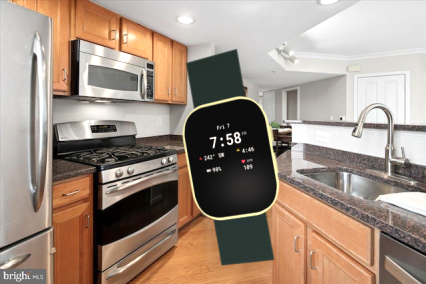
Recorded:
7,58
